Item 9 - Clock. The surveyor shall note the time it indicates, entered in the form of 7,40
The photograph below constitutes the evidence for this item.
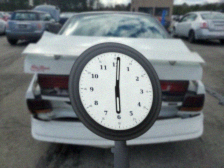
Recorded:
6,01
